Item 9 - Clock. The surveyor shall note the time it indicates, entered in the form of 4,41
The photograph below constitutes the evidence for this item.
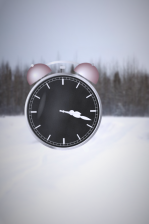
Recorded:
3,18
